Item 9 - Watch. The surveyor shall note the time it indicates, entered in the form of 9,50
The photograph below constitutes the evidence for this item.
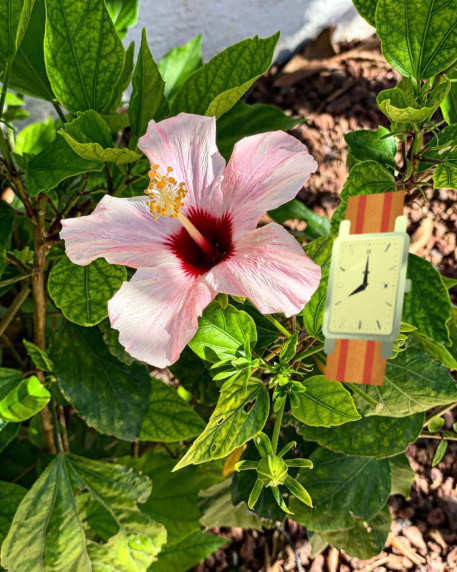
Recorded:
8,00
